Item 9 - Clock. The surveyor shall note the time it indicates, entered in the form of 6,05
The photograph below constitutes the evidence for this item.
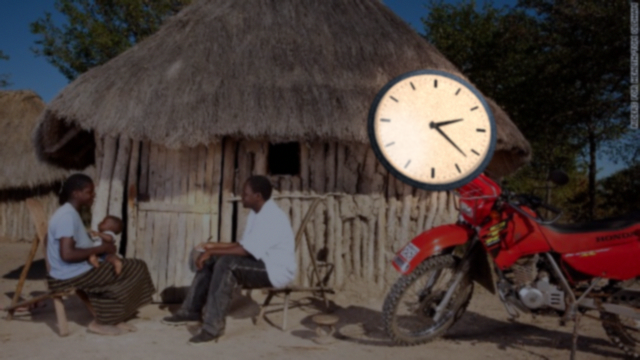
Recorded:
2,22
